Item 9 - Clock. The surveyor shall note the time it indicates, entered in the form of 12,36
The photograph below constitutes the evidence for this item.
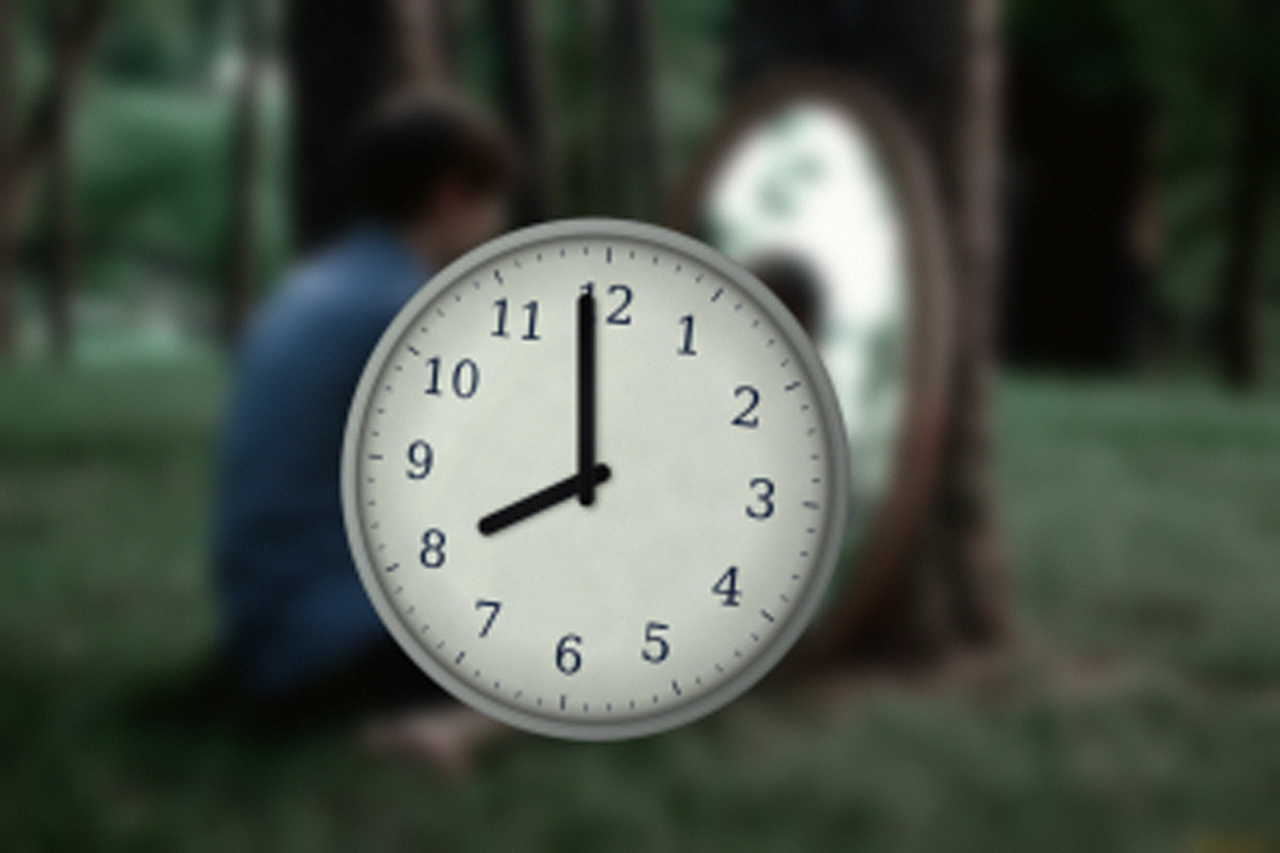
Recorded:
7,59
